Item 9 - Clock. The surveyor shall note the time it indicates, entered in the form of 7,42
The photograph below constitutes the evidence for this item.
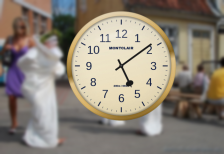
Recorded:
5,09
